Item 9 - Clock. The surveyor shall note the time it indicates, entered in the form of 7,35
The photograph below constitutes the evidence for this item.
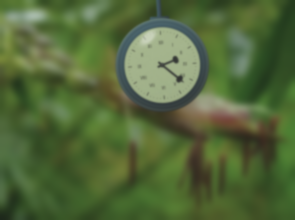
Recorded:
2,22
